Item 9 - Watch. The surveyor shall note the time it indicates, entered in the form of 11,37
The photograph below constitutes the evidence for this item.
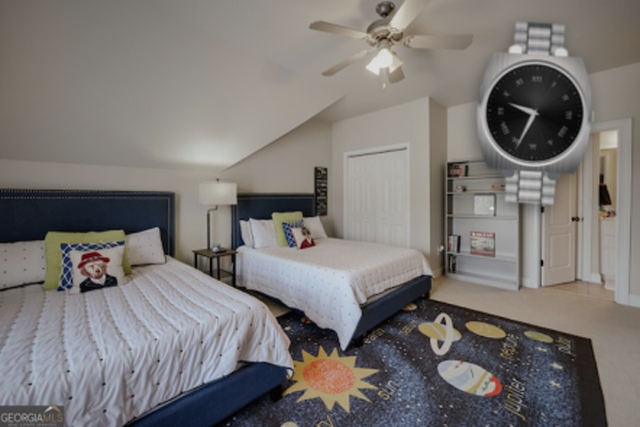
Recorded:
9,34
